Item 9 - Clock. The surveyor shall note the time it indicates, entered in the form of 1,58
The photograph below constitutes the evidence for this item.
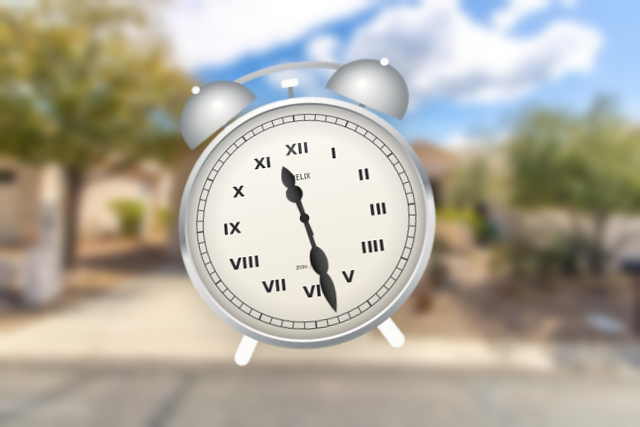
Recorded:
11,28
